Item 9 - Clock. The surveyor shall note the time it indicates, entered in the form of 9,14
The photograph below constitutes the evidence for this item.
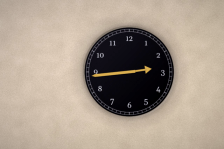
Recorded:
2,44
